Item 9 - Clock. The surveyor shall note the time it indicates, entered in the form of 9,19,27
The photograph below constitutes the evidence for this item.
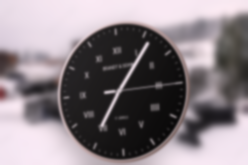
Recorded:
7,06,15
